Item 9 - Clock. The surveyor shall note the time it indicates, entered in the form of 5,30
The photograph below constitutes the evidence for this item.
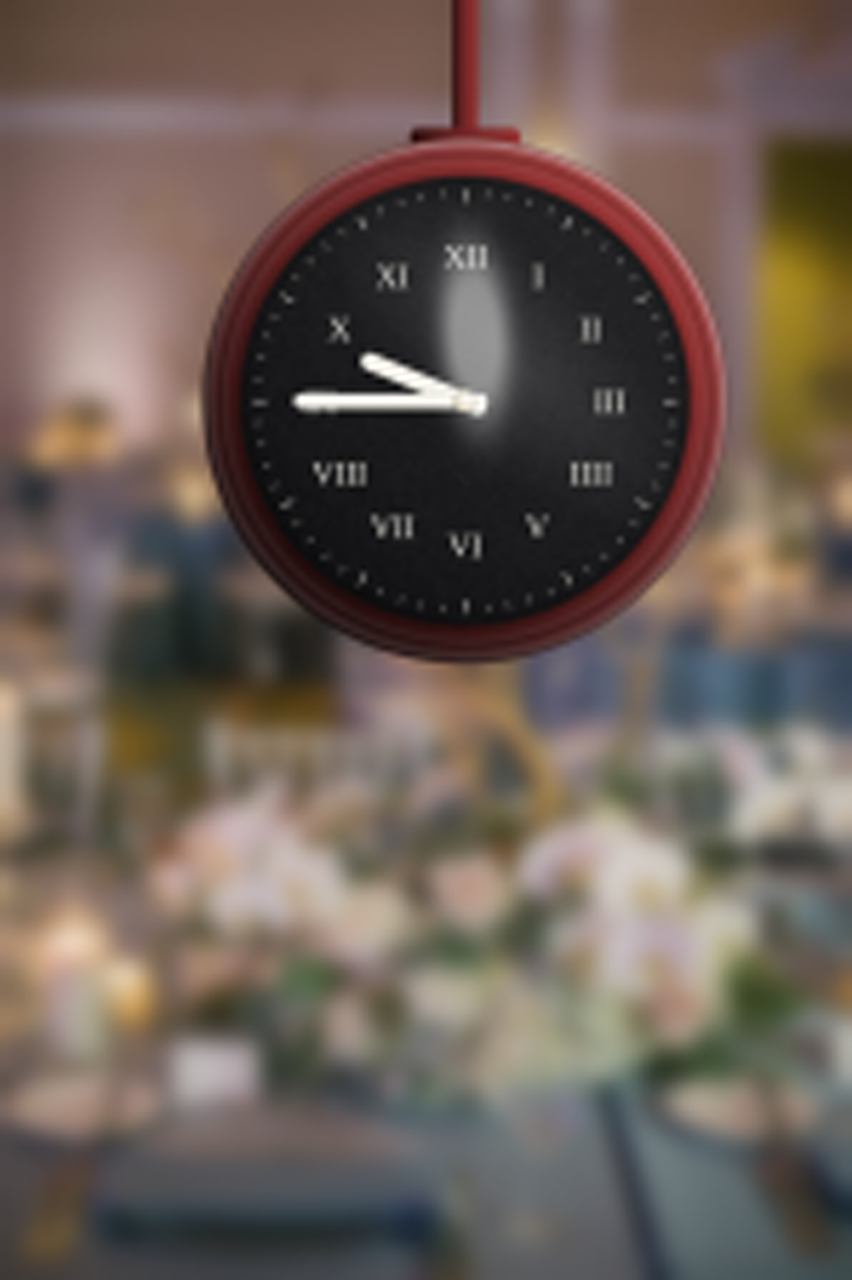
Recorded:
9,45
